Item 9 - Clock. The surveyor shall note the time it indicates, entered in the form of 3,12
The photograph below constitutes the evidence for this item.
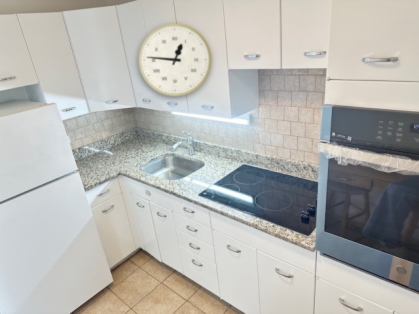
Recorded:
12,46
